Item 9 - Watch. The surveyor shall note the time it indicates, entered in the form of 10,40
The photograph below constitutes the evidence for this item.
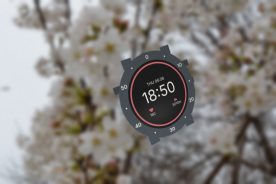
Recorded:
18,50
